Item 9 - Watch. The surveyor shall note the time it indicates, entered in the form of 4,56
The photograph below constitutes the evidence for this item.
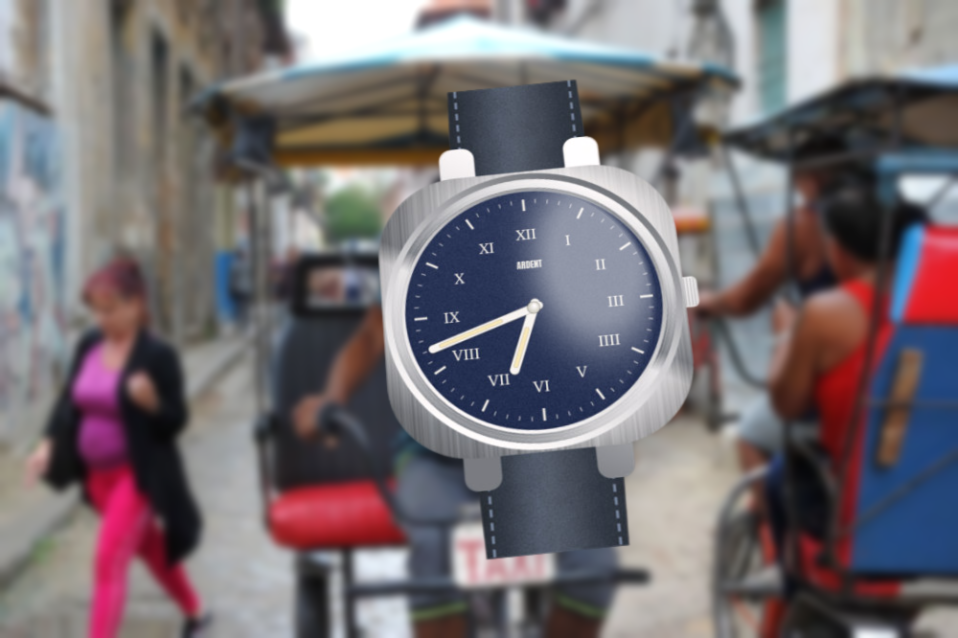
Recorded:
6,42
